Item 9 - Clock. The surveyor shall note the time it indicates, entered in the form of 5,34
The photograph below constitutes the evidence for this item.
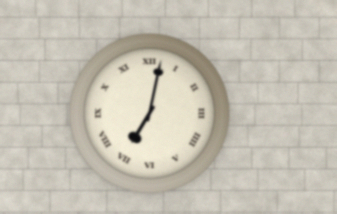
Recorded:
7,02
